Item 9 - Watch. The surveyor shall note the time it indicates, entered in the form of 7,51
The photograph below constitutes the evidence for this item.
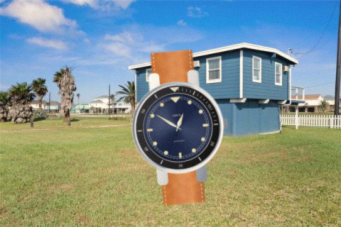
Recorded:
12,51
